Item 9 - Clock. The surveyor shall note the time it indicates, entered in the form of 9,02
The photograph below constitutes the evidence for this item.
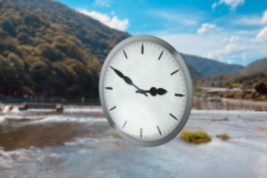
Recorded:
2,50
